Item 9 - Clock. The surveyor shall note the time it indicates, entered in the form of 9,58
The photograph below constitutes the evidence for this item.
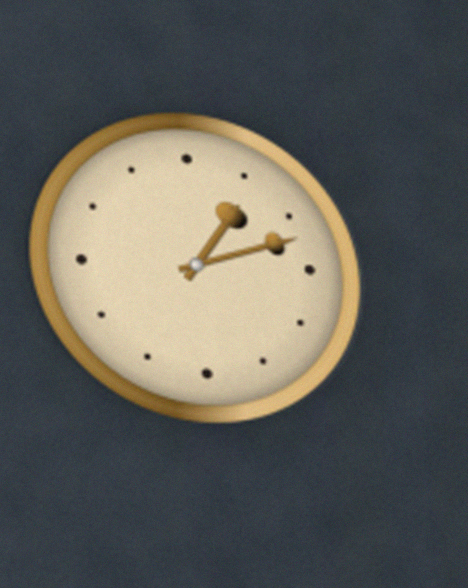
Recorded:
1,12
